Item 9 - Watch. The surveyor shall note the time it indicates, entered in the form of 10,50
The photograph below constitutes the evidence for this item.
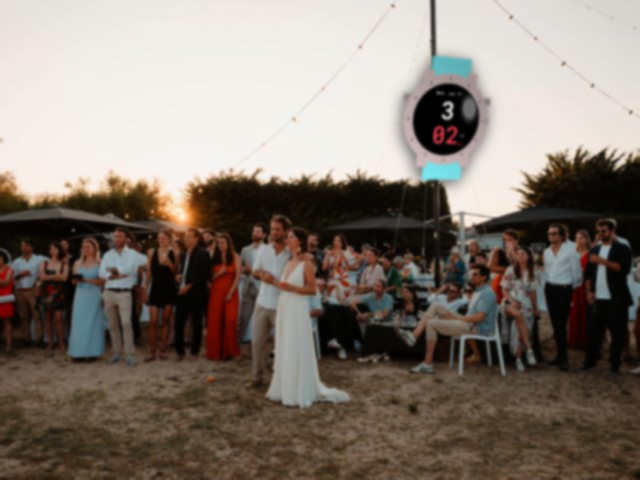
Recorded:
3,02
